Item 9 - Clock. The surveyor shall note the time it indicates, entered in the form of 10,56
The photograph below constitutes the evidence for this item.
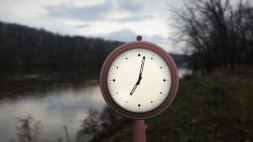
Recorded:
7,02
